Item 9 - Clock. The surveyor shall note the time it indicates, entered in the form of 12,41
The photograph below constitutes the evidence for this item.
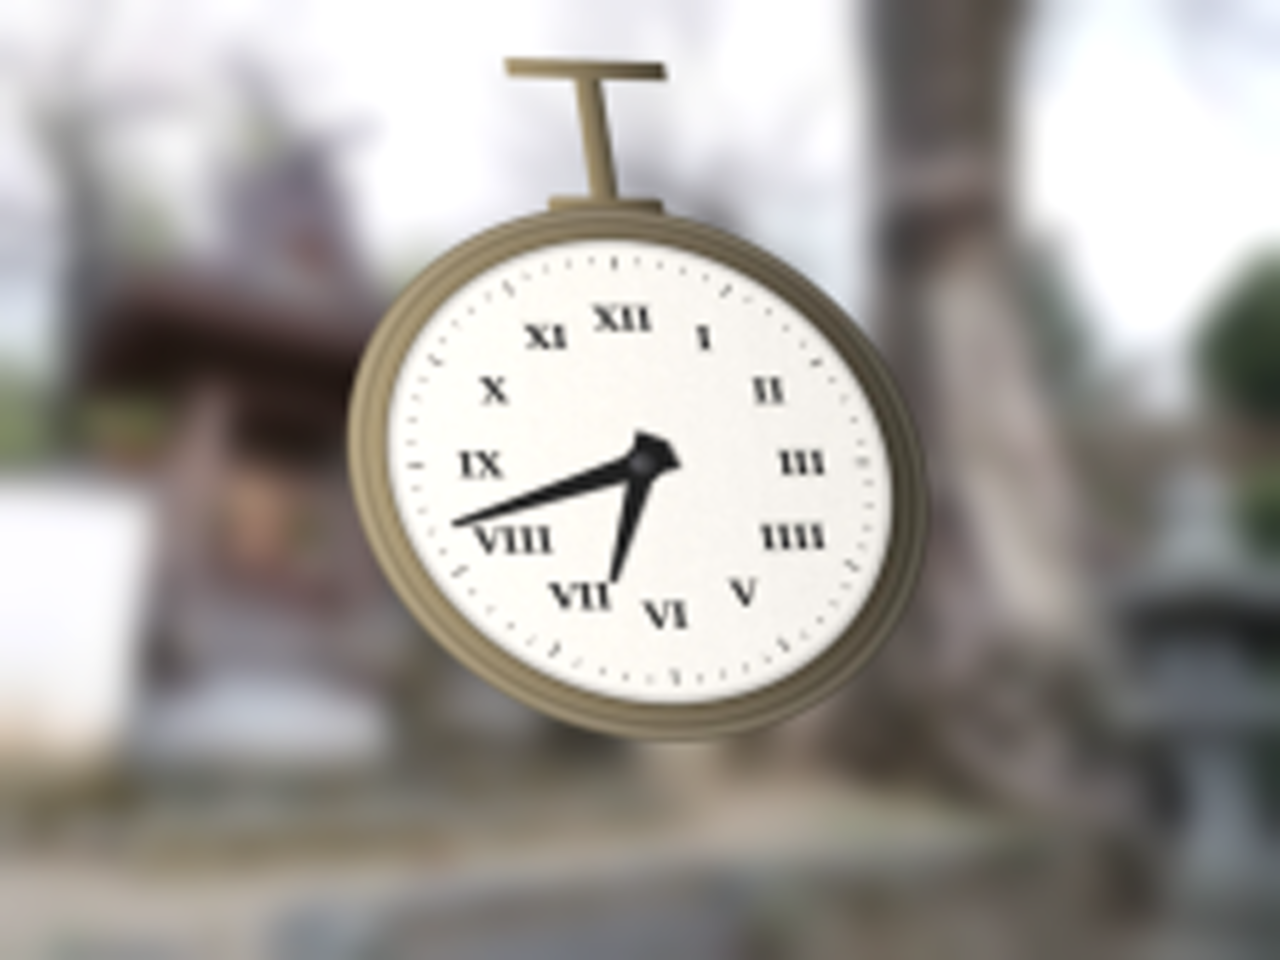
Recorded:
6,42
